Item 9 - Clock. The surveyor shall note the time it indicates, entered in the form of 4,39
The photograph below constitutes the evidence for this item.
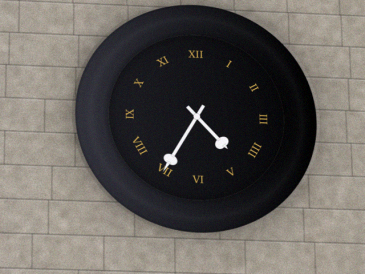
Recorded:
4,35
